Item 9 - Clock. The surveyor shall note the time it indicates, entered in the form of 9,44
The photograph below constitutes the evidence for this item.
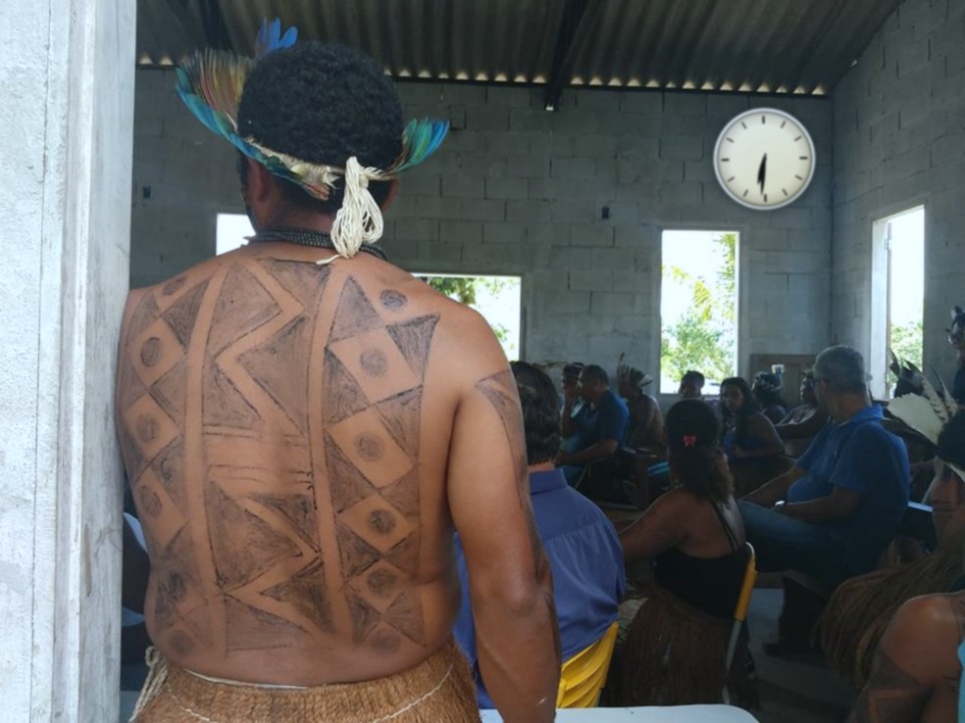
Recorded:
6,31
